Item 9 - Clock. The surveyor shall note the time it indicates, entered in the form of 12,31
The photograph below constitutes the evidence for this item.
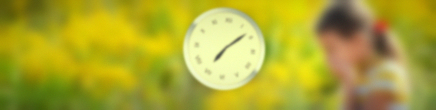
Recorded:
7,08
